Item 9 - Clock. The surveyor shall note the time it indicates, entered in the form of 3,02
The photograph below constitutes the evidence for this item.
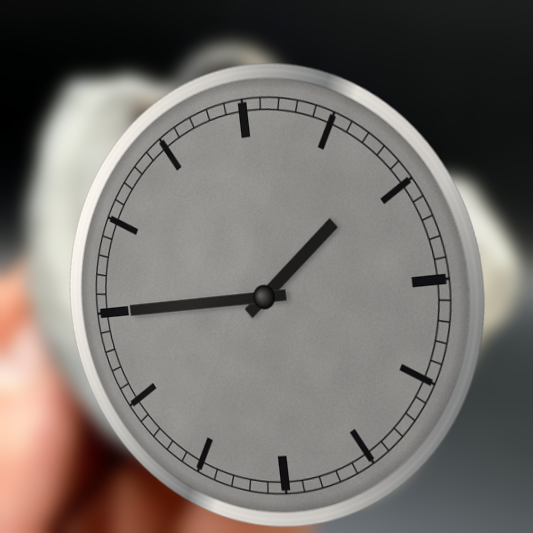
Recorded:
1,45
